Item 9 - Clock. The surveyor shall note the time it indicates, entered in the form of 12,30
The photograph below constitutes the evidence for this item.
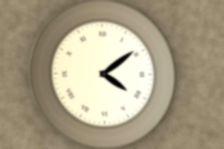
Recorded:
4,09
